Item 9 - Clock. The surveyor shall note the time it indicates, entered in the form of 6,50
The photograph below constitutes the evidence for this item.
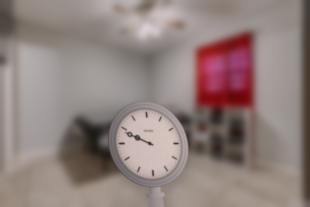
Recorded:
9,49
